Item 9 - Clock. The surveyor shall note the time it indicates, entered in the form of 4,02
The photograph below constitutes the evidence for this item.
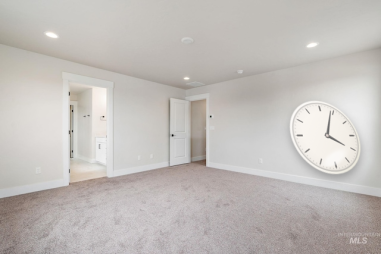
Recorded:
4,04
